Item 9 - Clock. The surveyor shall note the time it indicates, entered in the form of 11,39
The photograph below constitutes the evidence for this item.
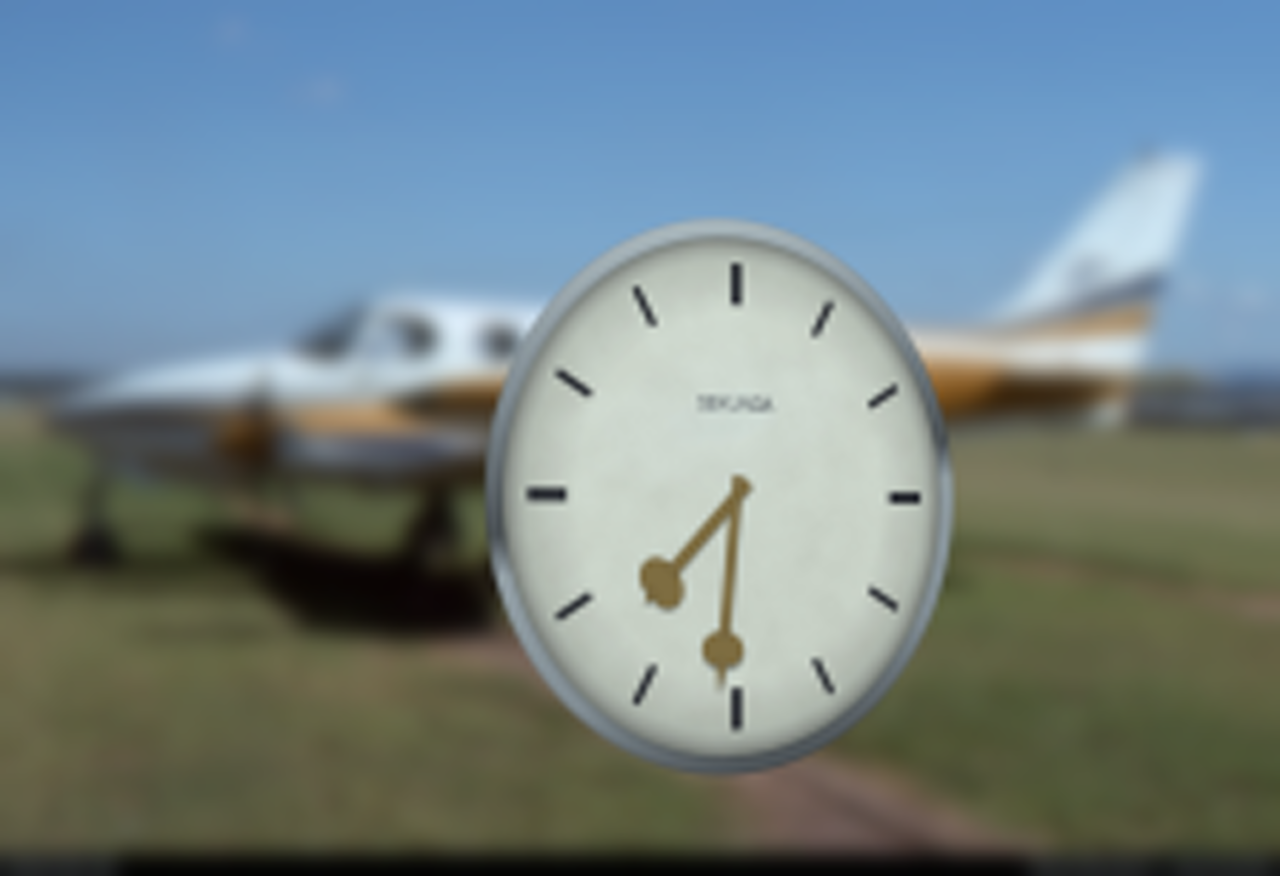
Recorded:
7,31
